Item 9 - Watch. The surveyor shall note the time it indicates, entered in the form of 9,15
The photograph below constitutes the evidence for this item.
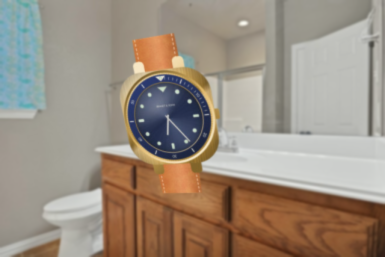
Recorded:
6,24
